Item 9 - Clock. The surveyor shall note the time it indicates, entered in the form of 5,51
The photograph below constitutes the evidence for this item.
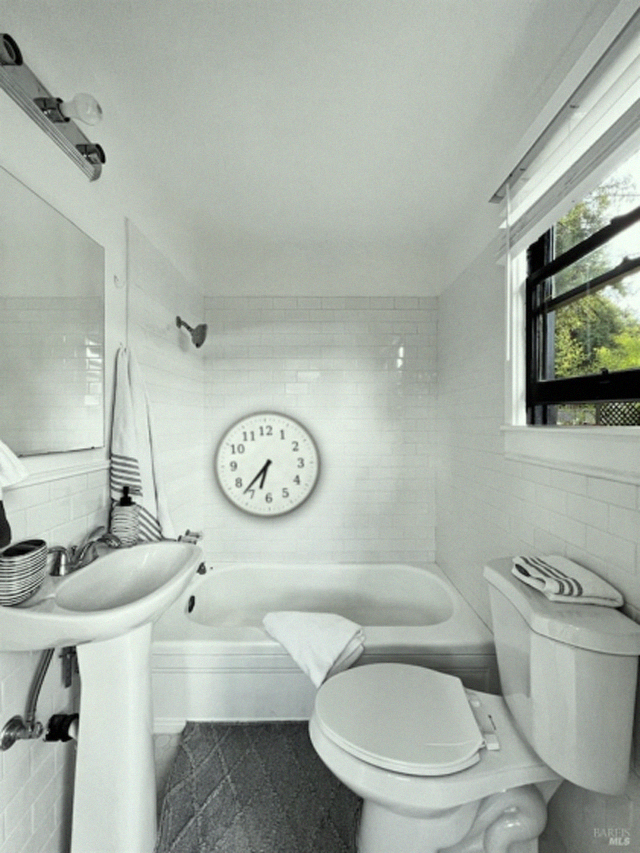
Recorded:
6,37
